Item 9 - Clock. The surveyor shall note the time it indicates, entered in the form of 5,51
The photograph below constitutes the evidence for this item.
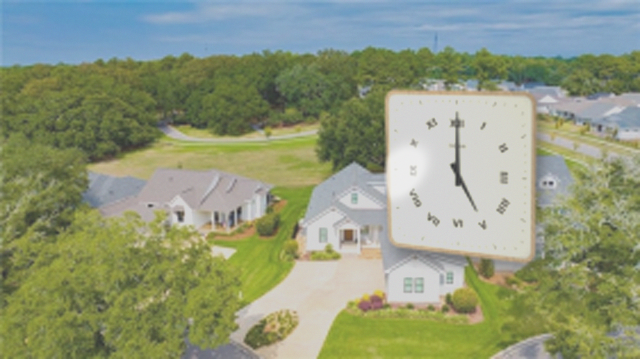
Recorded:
5,00
